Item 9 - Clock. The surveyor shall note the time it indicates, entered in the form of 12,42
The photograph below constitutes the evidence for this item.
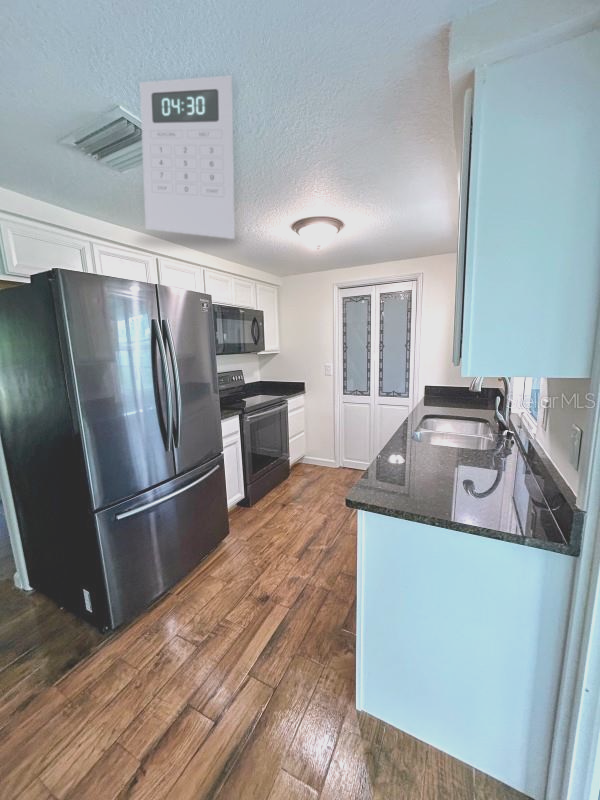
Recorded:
4,30
